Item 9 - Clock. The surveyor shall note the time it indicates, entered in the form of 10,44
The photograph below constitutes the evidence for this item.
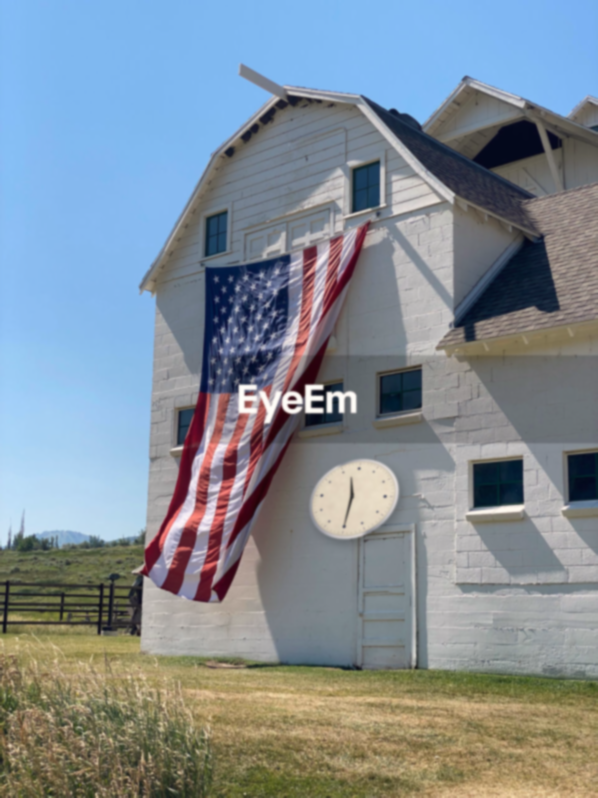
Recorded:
11,30
